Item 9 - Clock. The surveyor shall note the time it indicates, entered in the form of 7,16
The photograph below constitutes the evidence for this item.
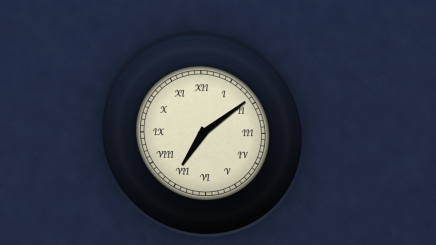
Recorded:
7,09
